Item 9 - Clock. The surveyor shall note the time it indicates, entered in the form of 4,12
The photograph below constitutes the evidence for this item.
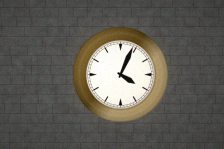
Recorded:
4,04
